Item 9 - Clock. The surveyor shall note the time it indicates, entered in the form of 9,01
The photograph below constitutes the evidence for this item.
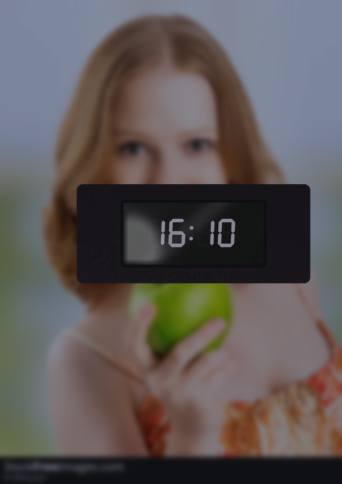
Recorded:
16,10
